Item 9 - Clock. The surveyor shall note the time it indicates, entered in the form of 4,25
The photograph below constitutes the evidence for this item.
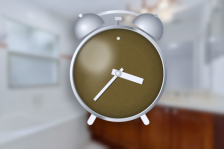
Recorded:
3,37
